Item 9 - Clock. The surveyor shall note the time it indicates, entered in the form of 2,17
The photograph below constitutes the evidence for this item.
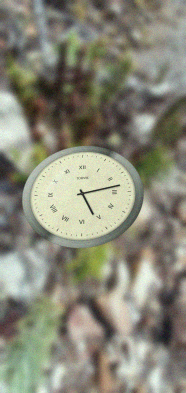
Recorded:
5,13
